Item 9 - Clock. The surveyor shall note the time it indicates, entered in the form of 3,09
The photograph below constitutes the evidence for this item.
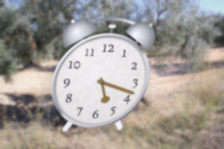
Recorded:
5,18
